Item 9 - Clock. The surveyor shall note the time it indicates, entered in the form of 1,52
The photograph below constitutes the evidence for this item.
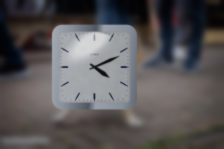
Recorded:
4,11
